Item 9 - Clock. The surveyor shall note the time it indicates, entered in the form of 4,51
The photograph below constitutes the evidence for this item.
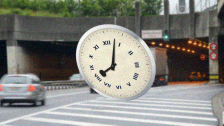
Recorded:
8,03
